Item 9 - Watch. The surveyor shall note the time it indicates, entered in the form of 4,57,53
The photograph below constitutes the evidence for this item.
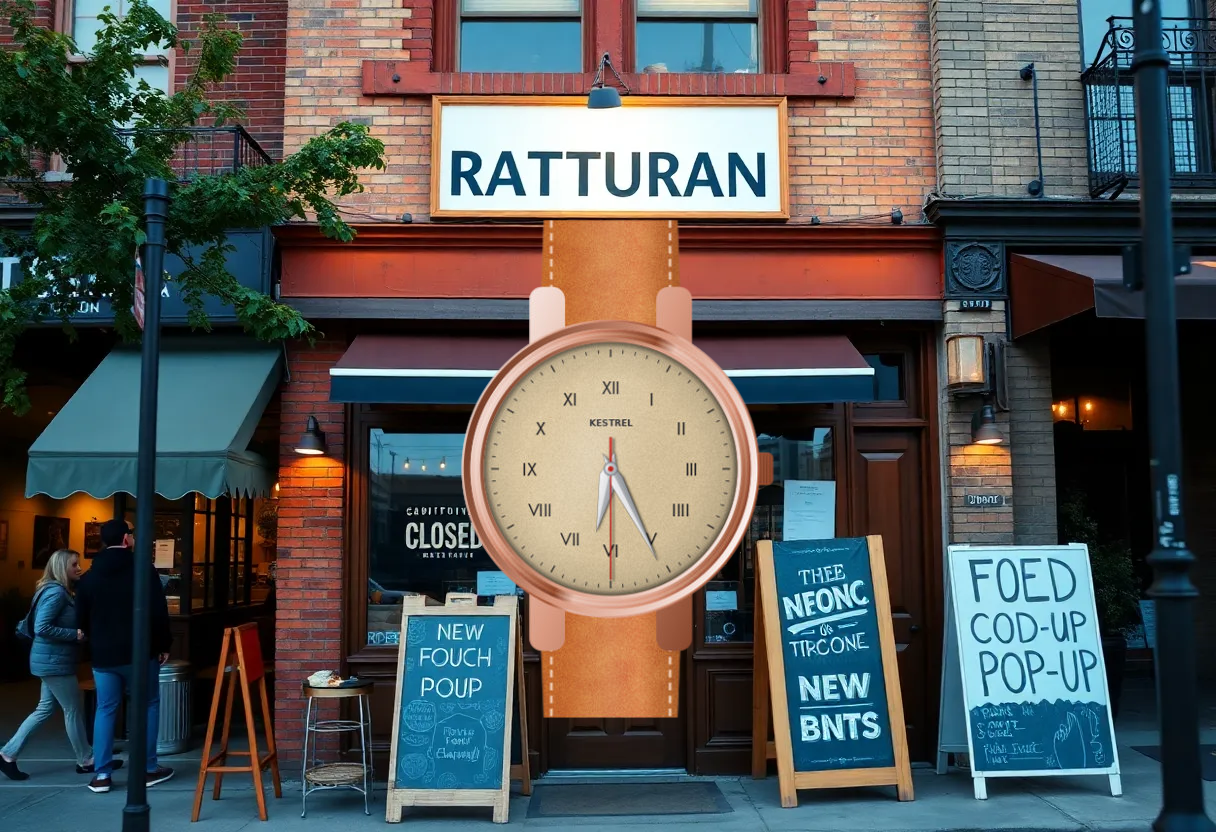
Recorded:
6,25,30
